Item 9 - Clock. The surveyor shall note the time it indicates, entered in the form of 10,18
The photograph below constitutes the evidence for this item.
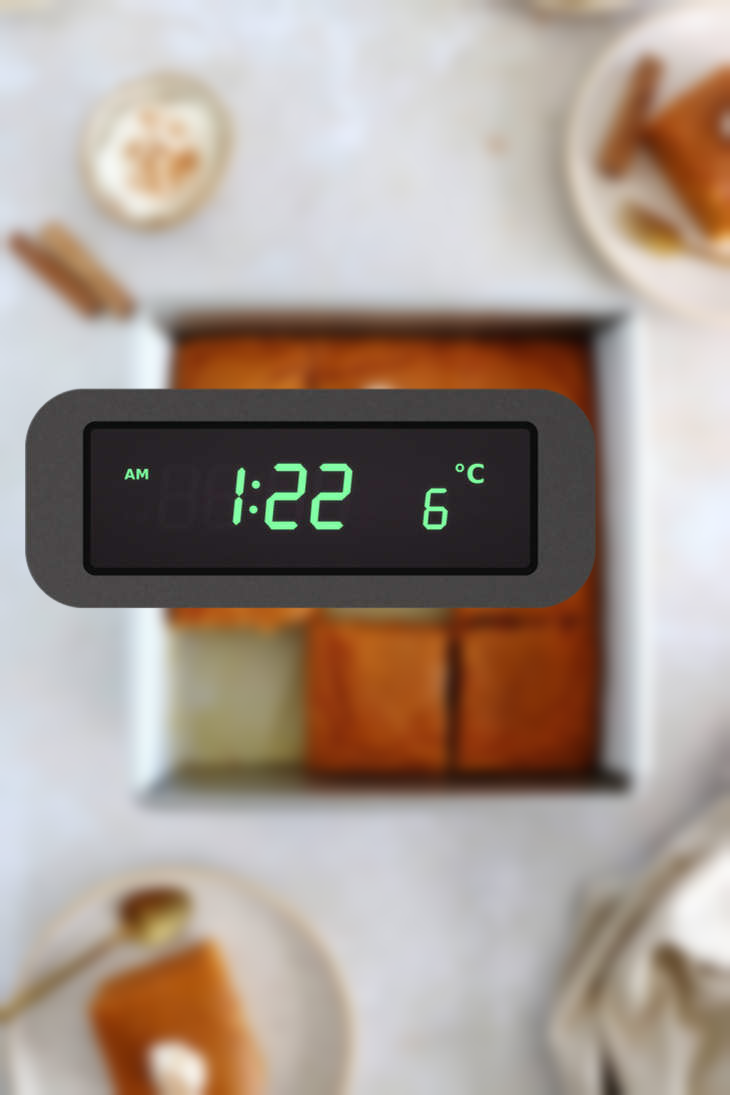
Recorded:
1,22
